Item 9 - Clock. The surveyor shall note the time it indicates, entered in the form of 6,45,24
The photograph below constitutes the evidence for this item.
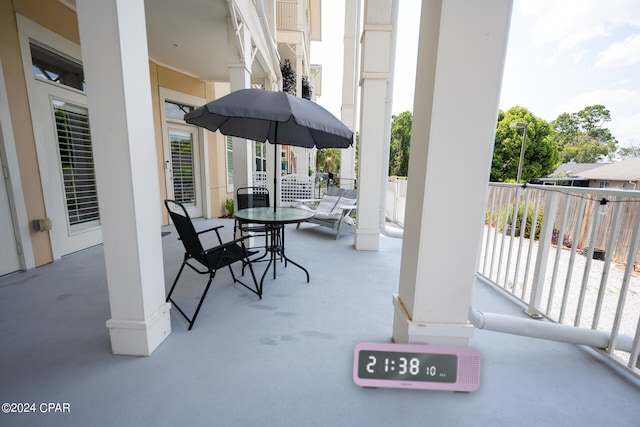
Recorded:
21,38,10
